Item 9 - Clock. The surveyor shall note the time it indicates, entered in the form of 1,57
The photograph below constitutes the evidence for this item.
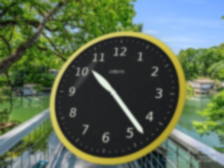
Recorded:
10,23
